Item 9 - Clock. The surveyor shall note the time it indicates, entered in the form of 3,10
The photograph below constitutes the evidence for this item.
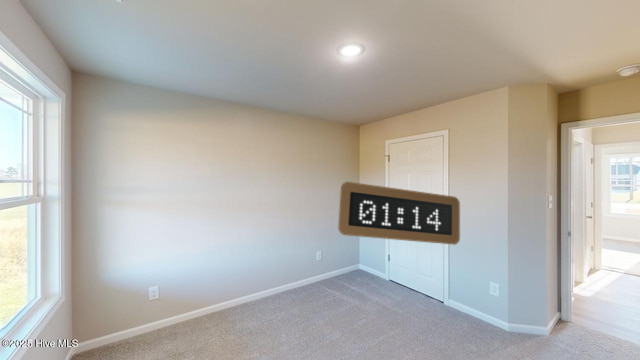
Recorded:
1,14
